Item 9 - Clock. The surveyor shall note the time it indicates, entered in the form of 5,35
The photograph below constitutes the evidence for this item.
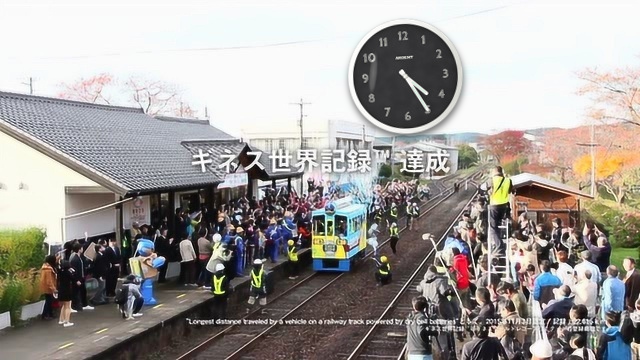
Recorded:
4,25
